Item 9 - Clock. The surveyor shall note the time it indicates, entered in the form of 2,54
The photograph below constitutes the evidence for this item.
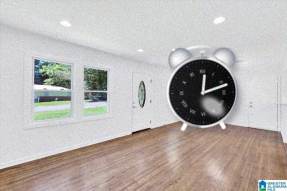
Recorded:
12,12
